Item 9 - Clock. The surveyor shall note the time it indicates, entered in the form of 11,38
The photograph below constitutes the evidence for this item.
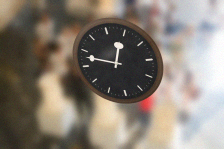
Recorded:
12,48
